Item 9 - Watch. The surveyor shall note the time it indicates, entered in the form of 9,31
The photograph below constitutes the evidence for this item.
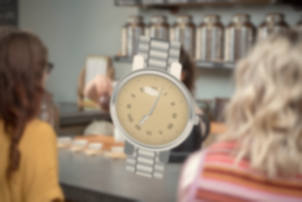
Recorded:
7,03
